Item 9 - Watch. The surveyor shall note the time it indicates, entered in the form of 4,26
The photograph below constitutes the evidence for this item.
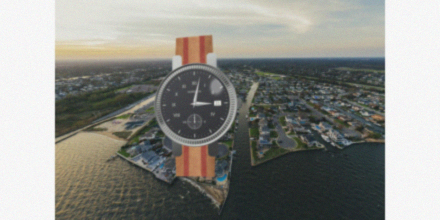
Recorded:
3,02
